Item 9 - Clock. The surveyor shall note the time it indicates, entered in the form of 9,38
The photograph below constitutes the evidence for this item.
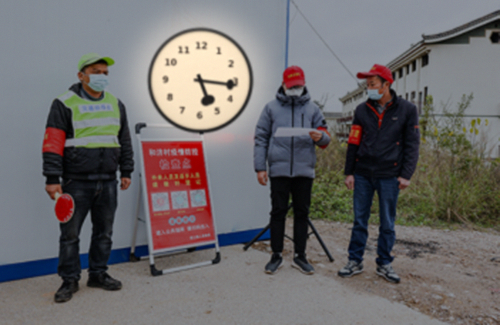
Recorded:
5,16
